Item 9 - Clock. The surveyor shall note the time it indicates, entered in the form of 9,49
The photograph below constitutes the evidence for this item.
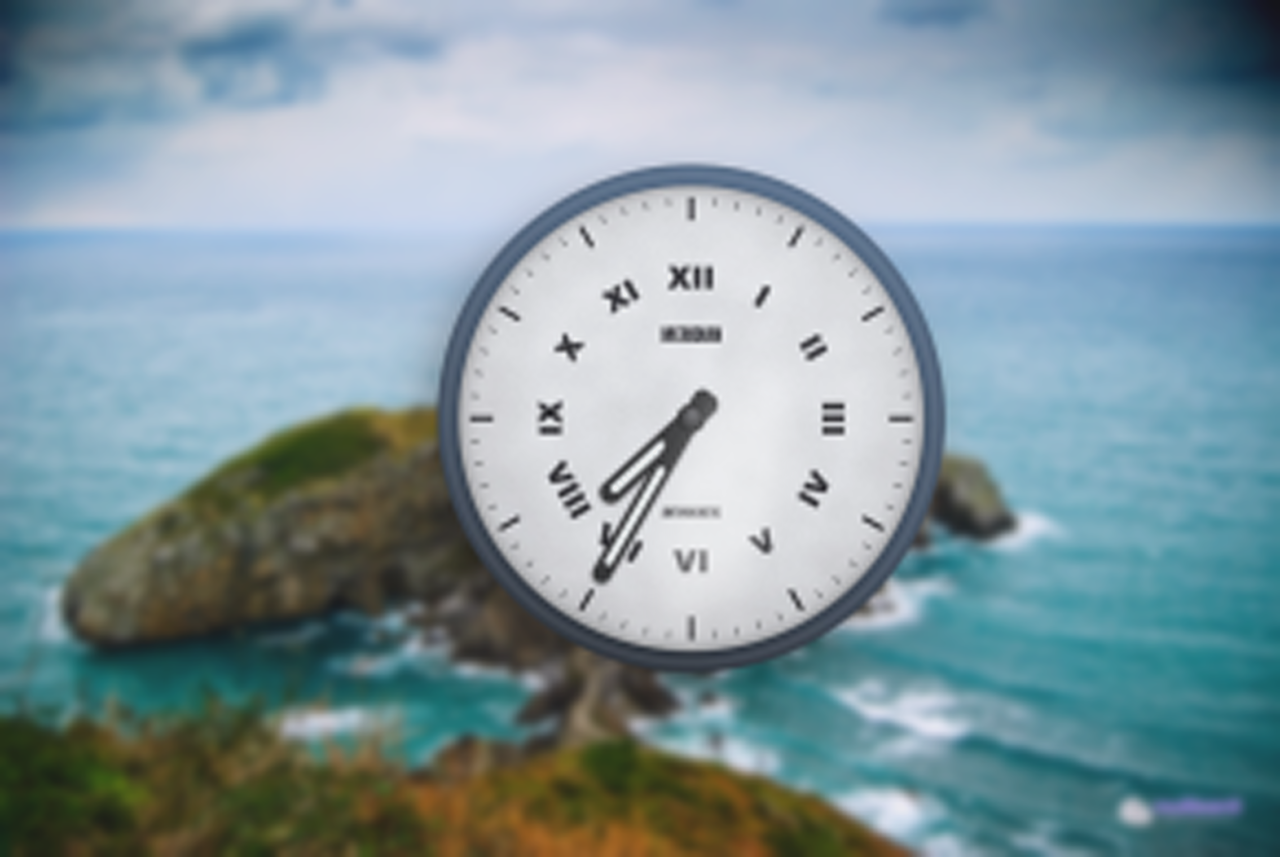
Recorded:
7,35
